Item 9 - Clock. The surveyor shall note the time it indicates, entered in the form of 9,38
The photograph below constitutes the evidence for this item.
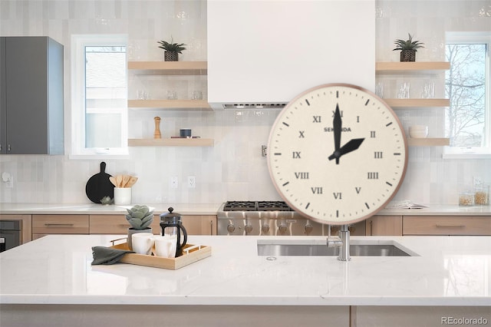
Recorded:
2,00
